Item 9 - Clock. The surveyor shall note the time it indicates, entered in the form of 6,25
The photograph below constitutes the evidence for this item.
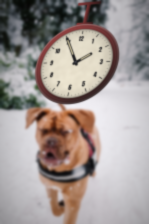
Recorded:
1,55
